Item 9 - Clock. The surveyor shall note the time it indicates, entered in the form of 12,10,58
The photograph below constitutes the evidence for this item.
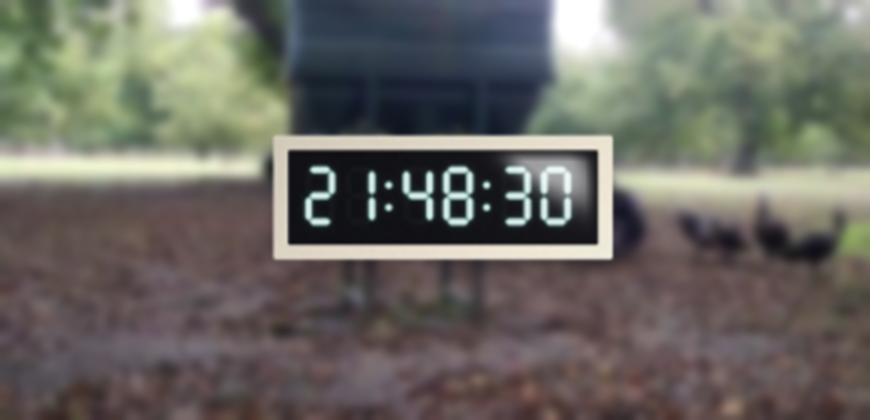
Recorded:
21,48,30
